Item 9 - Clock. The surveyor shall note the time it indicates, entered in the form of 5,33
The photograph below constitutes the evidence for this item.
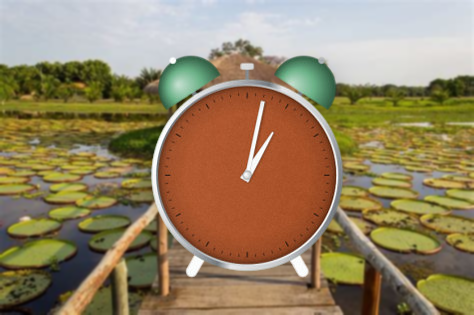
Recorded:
1,02
